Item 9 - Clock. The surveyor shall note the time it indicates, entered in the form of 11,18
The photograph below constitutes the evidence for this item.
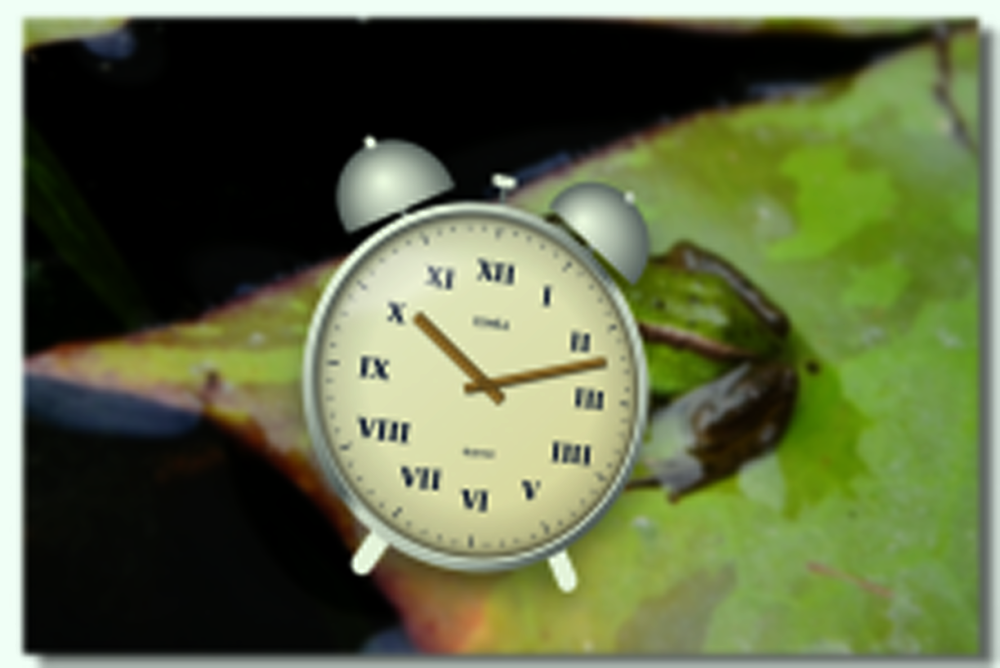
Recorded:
10,12
